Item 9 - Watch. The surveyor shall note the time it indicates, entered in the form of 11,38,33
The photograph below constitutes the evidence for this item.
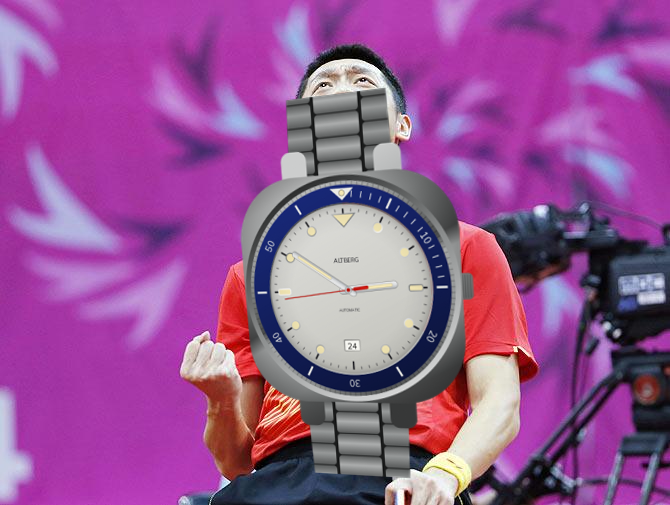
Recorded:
2,50,44
